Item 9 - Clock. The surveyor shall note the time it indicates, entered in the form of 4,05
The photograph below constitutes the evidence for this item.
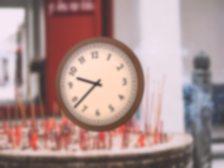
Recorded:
9,38
